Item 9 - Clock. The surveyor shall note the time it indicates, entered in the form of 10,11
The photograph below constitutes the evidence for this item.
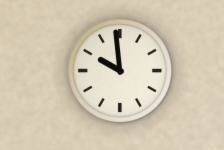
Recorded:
9,59
